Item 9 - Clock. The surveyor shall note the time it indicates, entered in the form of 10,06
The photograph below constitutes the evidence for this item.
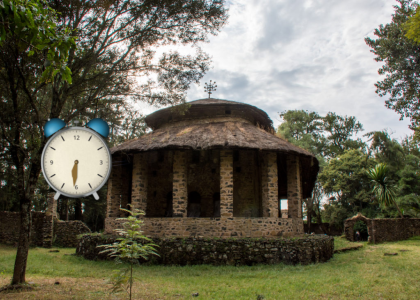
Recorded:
6,31
